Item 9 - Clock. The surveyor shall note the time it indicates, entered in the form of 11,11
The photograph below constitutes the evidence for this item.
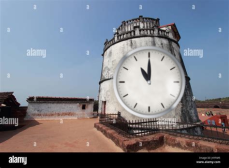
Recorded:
11,00
